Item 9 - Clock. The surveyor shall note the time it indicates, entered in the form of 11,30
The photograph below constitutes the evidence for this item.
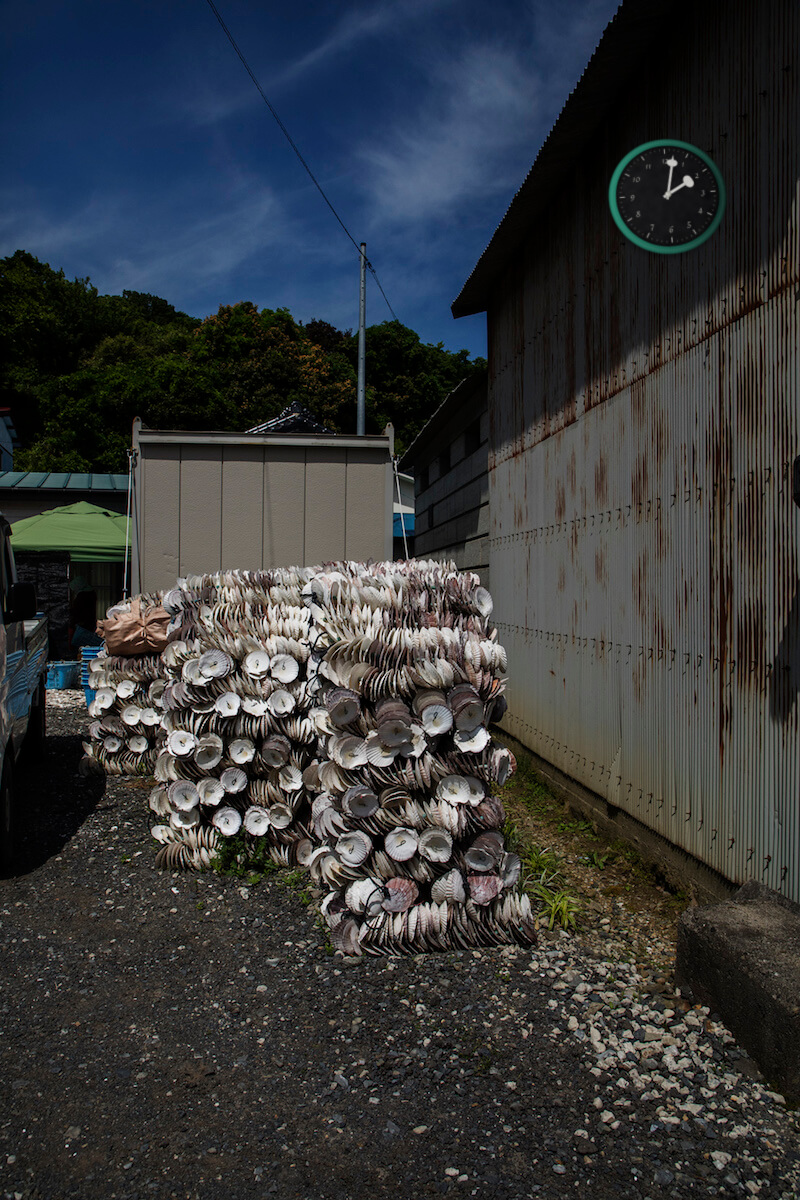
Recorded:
2,02
